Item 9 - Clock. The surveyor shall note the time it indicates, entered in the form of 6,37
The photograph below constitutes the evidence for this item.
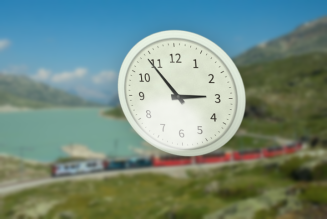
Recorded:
2,54
